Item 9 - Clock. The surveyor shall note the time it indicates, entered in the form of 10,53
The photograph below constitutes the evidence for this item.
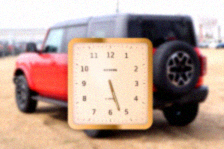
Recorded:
5,27
